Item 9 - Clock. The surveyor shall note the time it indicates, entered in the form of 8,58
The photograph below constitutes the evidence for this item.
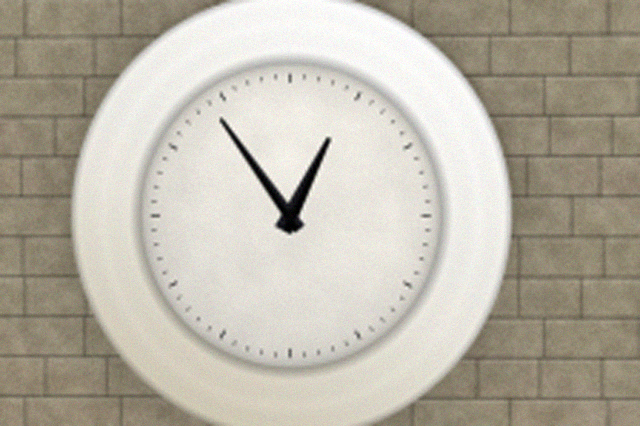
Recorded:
12,54
